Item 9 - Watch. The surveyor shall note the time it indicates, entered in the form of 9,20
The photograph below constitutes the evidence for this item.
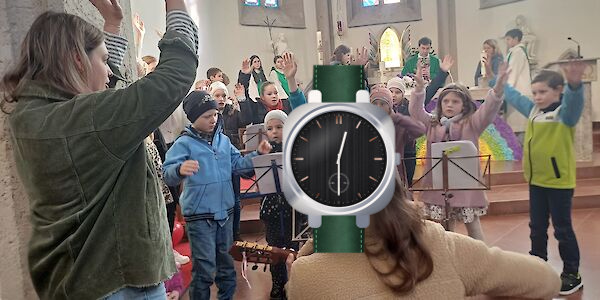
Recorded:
12,30
